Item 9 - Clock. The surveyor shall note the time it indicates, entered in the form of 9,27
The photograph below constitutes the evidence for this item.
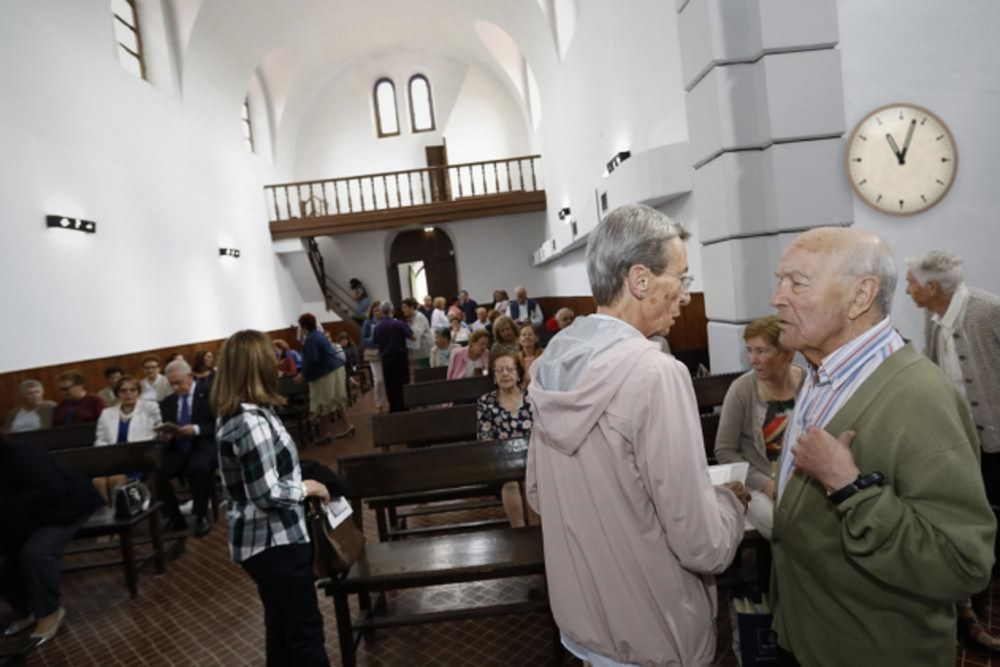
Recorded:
11,03
